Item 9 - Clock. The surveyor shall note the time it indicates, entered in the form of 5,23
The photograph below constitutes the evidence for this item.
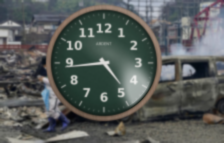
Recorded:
4,44
